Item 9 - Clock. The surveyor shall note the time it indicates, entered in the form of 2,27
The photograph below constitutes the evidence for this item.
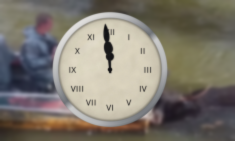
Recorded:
11,59
